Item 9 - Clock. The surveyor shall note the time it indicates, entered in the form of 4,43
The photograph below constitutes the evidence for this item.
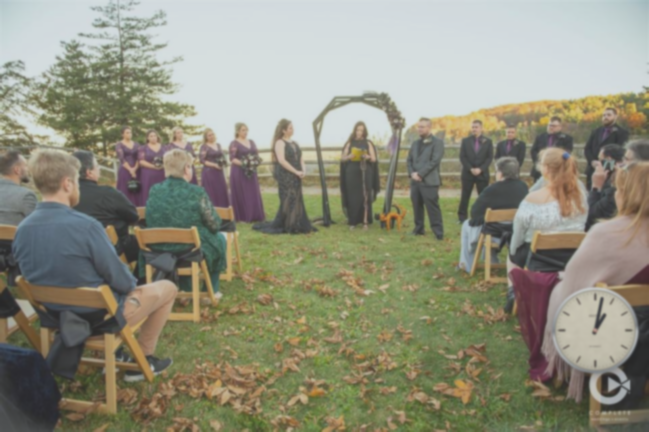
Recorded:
1,02
